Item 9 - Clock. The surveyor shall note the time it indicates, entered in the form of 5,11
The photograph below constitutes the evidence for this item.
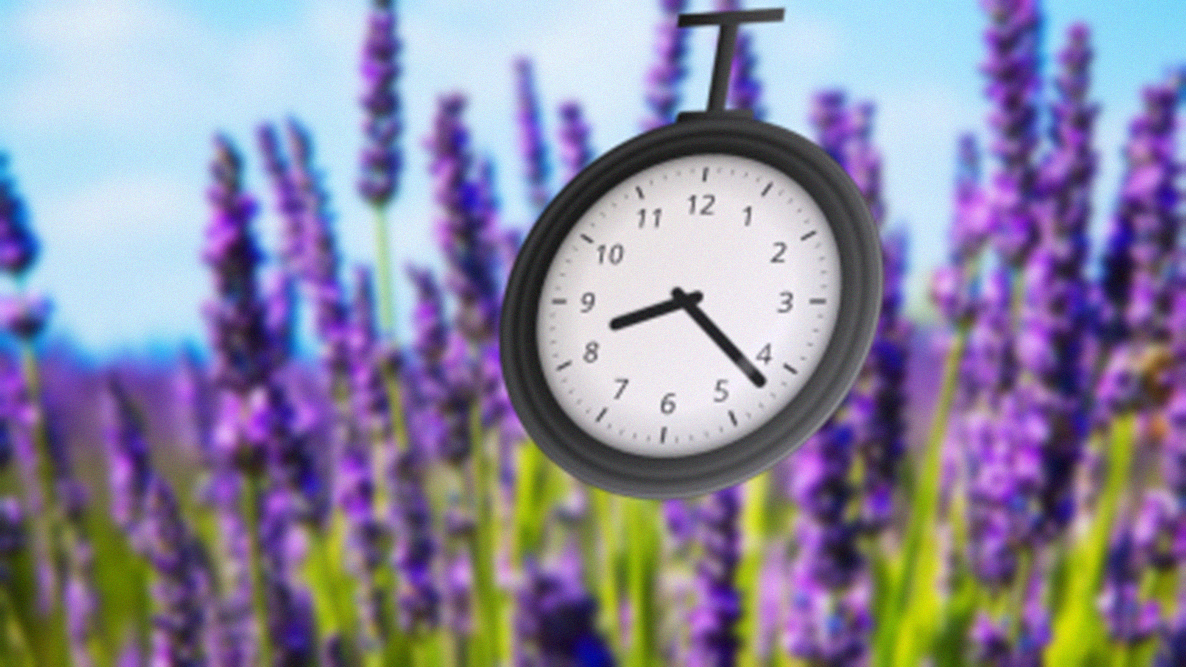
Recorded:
8,22
